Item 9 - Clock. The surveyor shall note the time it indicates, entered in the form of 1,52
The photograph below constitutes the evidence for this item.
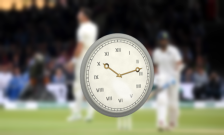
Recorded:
10,13
